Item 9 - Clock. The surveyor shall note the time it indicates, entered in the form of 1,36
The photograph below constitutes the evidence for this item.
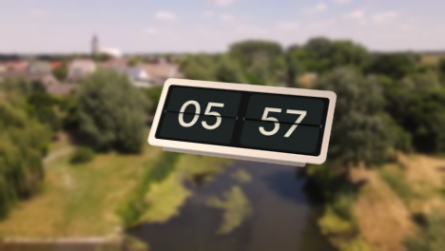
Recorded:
5,57
